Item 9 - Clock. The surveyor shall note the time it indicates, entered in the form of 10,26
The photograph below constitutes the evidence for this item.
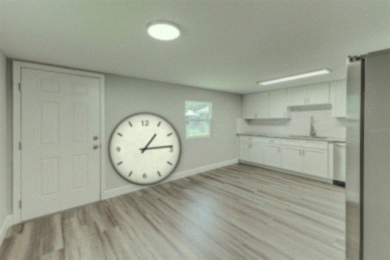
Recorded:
1,14
